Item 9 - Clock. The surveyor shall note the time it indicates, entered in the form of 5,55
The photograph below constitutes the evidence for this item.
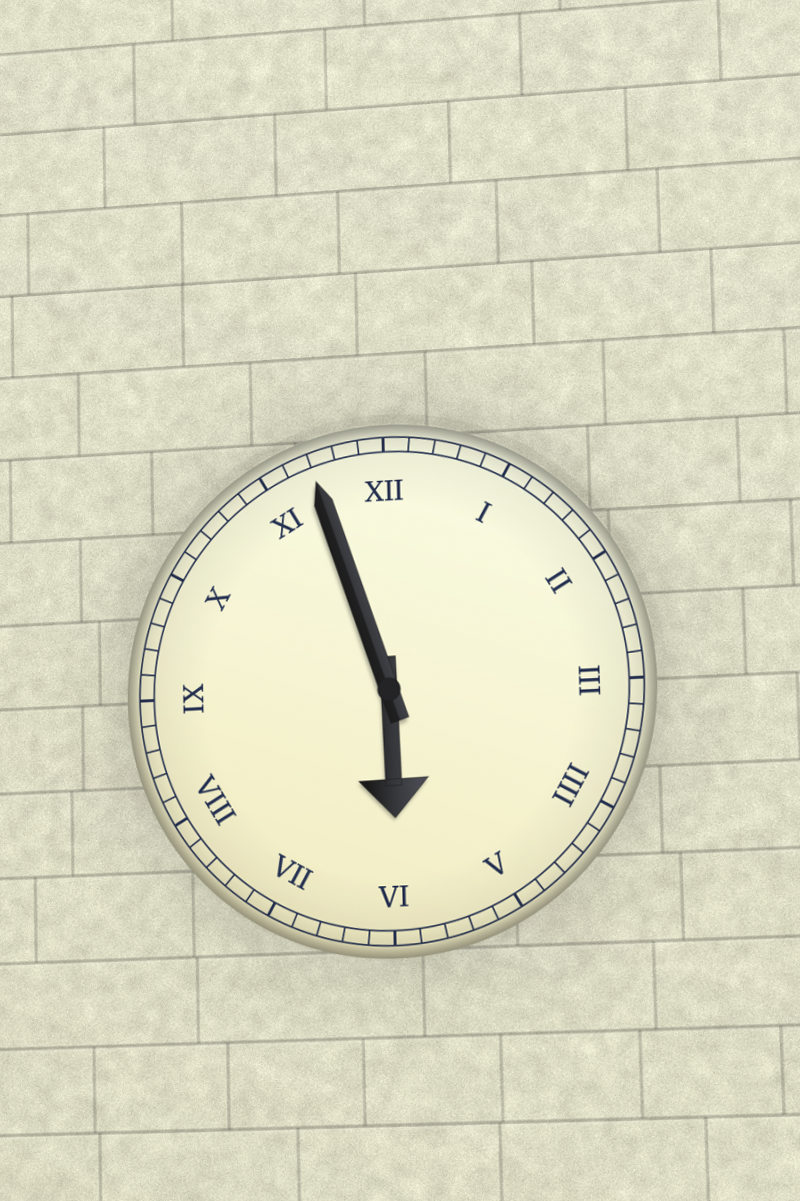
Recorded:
5,57
